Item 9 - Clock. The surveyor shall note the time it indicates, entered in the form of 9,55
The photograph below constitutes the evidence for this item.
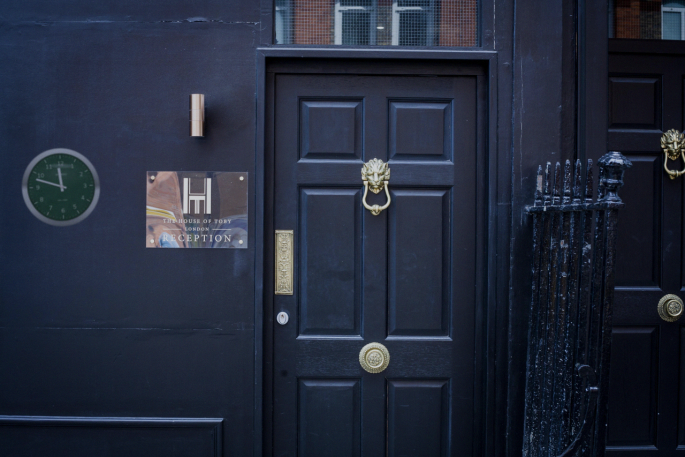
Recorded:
11,48
